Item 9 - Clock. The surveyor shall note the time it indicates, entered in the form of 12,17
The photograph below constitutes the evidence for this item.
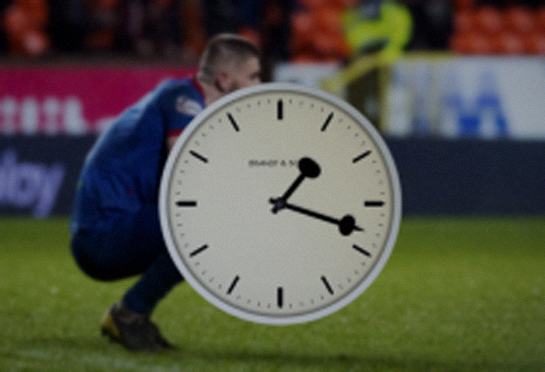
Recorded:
1,18
